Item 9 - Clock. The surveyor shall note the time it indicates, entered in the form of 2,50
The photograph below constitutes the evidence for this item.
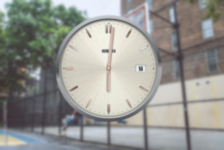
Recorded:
6,01
